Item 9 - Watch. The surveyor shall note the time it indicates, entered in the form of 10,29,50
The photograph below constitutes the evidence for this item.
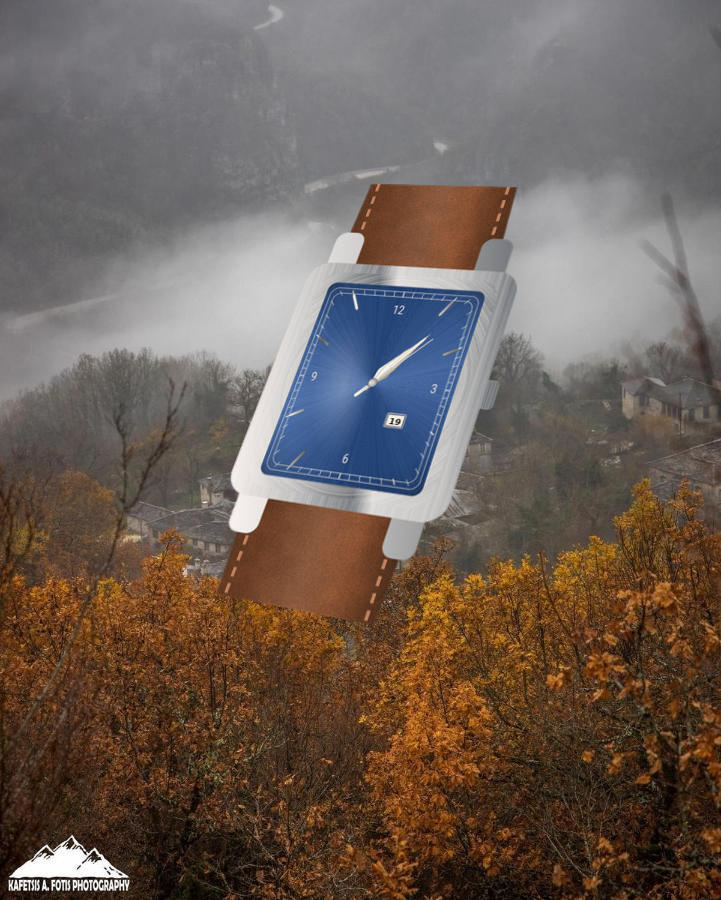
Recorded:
1,06,07
